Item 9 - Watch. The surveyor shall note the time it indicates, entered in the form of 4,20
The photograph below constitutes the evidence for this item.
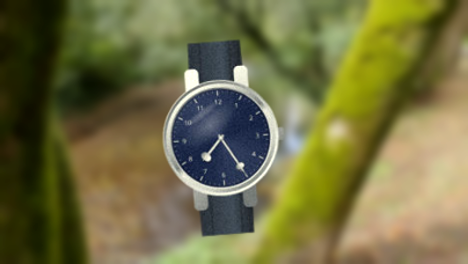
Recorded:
7,25
